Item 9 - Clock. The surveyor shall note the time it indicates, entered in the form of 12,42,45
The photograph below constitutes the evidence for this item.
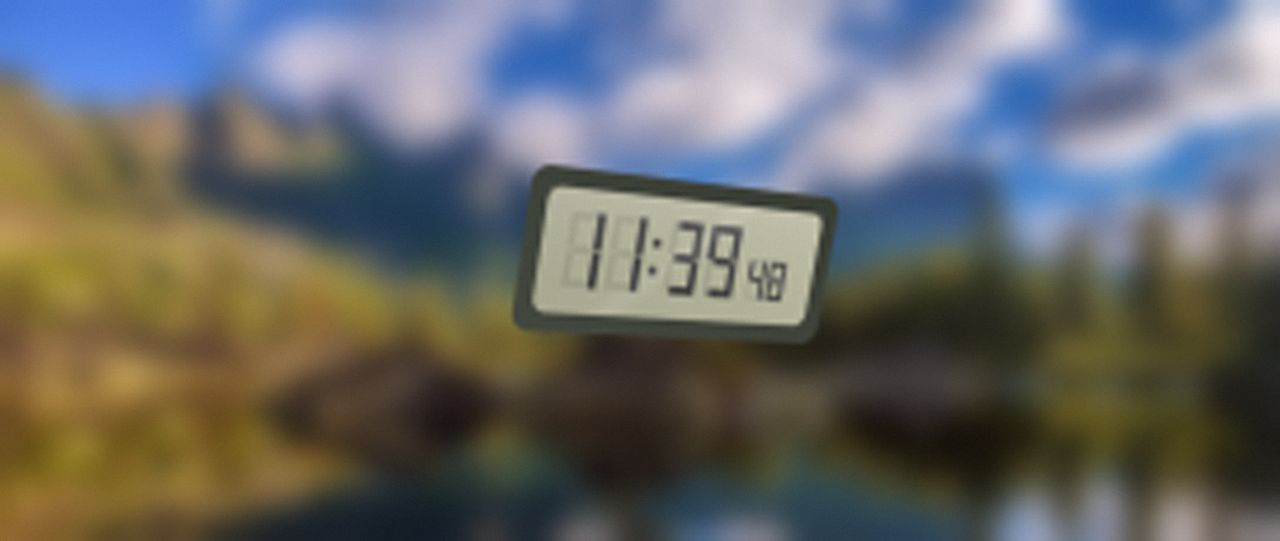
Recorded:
11,39,48
